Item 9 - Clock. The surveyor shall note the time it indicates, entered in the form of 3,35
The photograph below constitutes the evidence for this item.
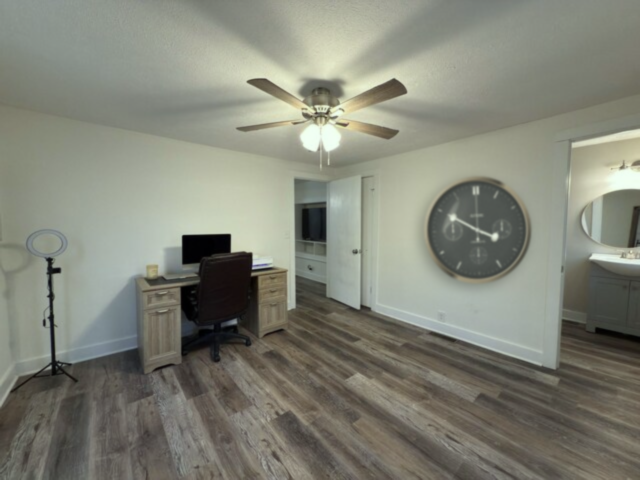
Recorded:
3,50
